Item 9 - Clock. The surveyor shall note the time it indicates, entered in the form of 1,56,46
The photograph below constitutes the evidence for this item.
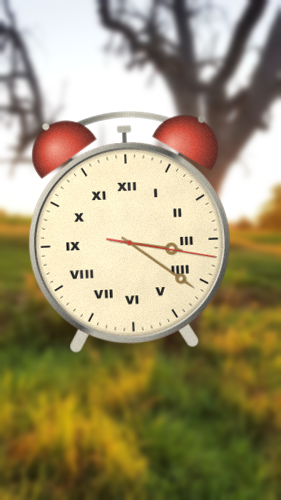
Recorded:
3,21,17
